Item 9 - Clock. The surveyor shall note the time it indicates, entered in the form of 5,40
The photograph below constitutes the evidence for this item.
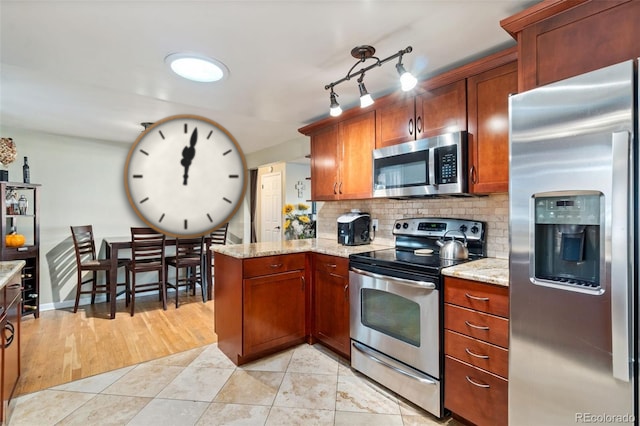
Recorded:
12,02
